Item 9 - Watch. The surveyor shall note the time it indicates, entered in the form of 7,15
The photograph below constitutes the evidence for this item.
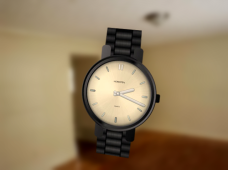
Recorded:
2,18
